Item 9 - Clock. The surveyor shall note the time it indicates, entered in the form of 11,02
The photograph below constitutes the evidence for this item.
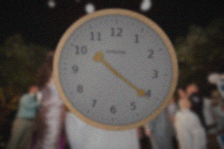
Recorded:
10,21
